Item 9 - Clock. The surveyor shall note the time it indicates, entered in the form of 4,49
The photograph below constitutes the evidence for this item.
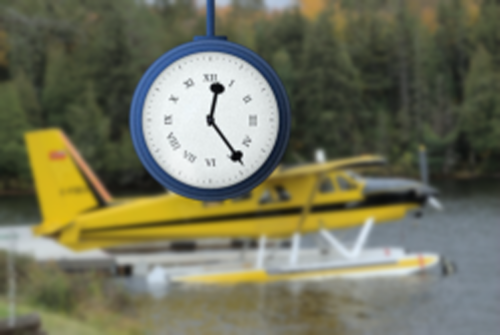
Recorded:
12,24
